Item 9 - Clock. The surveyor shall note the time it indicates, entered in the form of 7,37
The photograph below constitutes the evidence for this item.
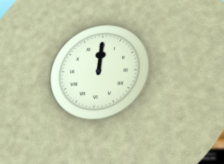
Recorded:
12,00
